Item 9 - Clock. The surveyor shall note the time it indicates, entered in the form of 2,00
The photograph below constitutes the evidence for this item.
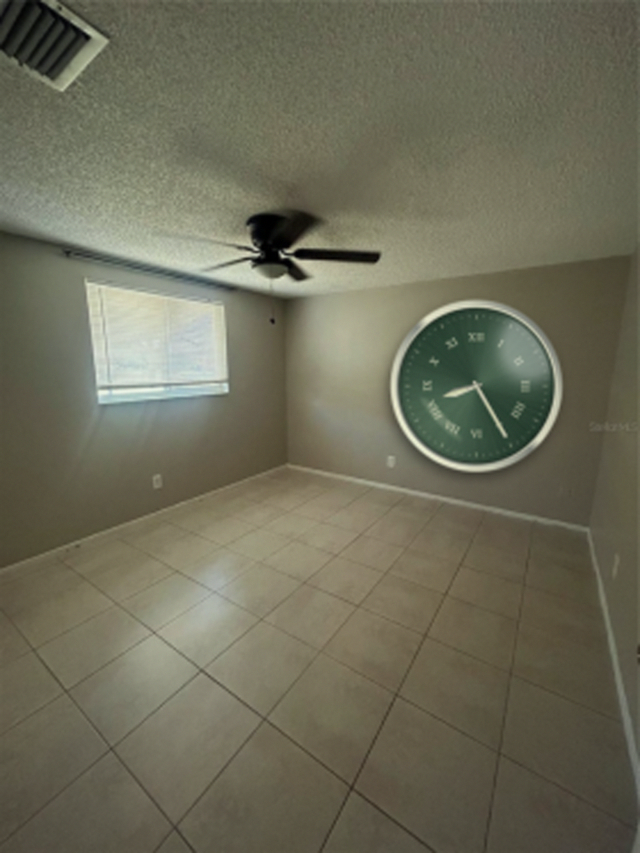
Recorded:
8,25
